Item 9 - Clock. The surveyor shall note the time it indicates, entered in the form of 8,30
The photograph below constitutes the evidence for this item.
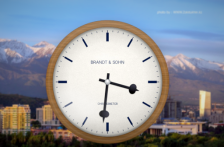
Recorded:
3,31
